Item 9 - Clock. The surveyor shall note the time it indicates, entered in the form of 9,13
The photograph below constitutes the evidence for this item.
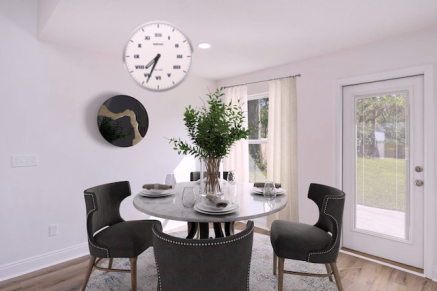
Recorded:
7,34
